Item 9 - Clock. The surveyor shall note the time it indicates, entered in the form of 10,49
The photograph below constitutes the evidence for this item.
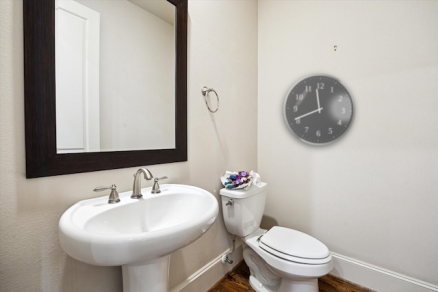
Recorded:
11,41
